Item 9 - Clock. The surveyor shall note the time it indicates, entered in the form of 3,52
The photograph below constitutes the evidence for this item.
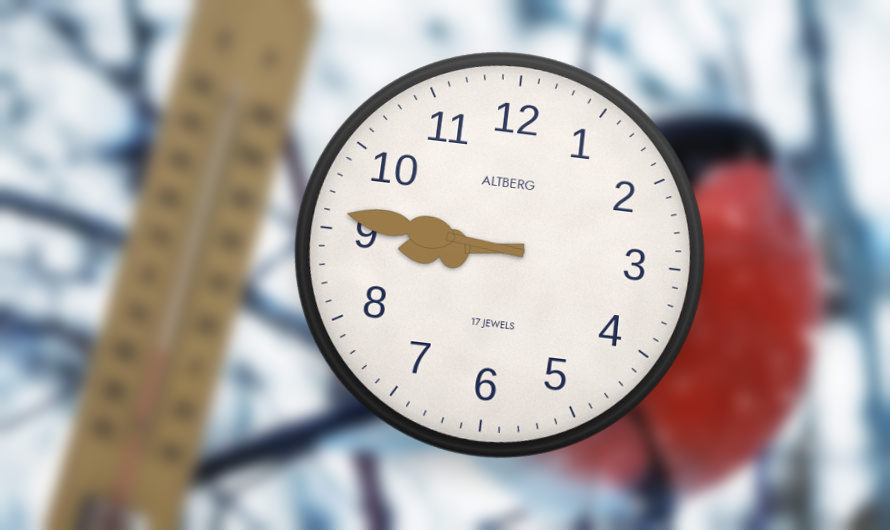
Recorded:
8,46
